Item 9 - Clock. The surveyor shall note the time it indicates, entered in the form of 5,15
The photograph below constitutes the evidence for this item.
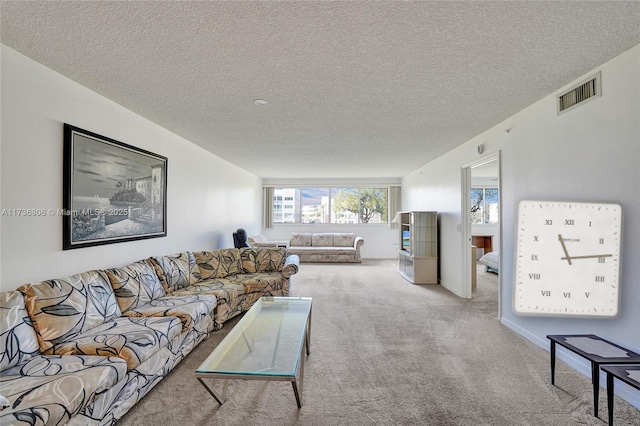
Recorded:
11,14
